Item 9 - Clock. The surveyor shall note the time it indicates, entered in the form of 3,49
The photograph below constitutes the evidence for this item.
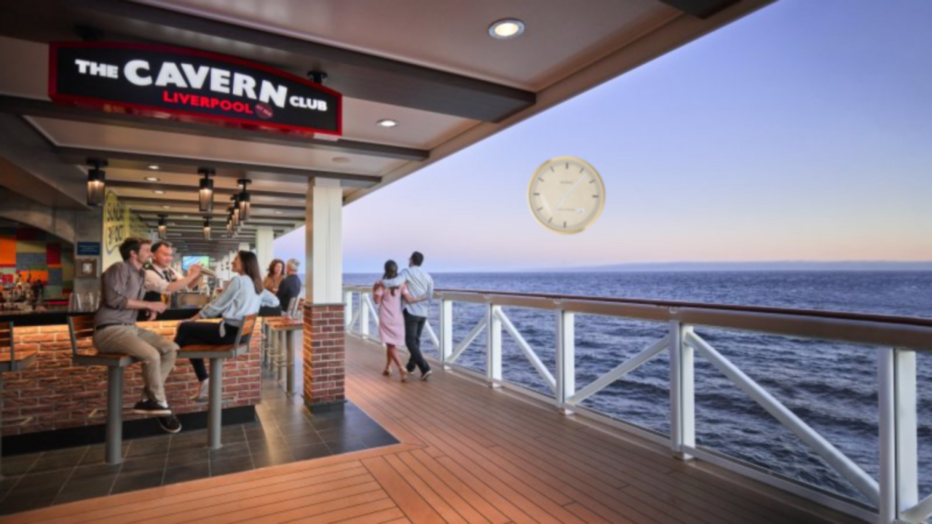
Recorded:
7,07
